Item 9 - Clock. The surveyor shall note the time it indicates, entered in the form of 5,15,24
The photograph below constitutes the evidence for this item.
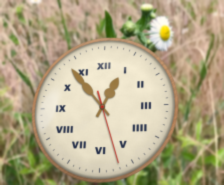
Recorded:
12,53,27
